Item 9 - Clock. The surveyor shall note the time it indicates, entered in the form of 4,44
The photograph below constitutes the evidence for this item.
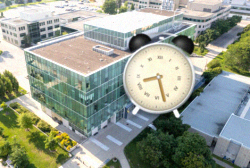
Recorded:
8,27
